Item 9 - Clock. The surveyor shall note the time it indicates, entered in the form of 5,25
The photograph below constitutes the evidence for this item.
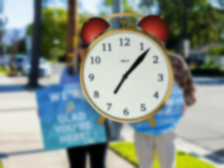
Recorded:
7,07
